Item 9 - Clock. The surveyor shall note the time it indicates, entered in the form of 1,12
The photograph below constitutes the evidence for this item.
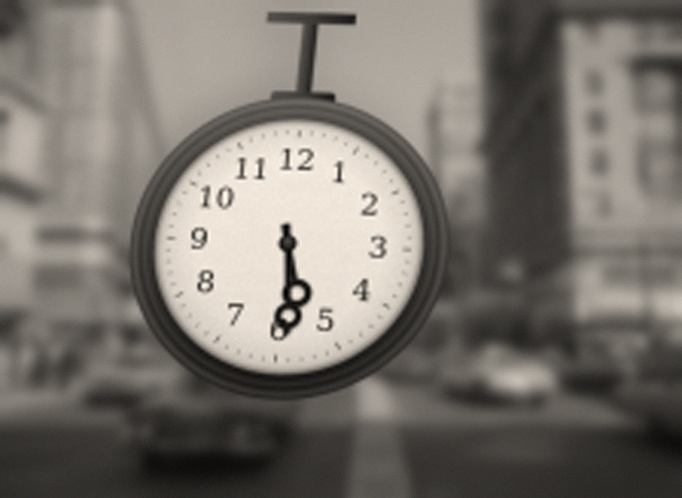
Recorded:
5,29
